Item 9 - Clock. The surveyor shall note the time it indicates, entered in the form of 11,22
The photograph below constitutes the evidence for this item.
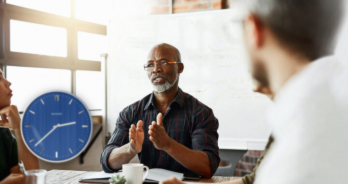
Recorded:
2,38
